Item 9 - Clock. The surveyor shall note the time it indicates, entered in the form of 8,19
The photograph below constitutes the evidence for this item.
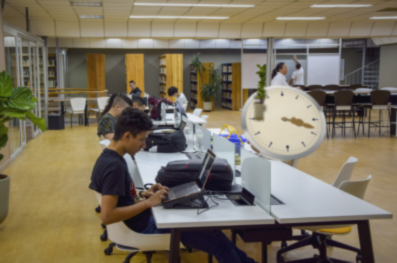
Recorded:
3,18
